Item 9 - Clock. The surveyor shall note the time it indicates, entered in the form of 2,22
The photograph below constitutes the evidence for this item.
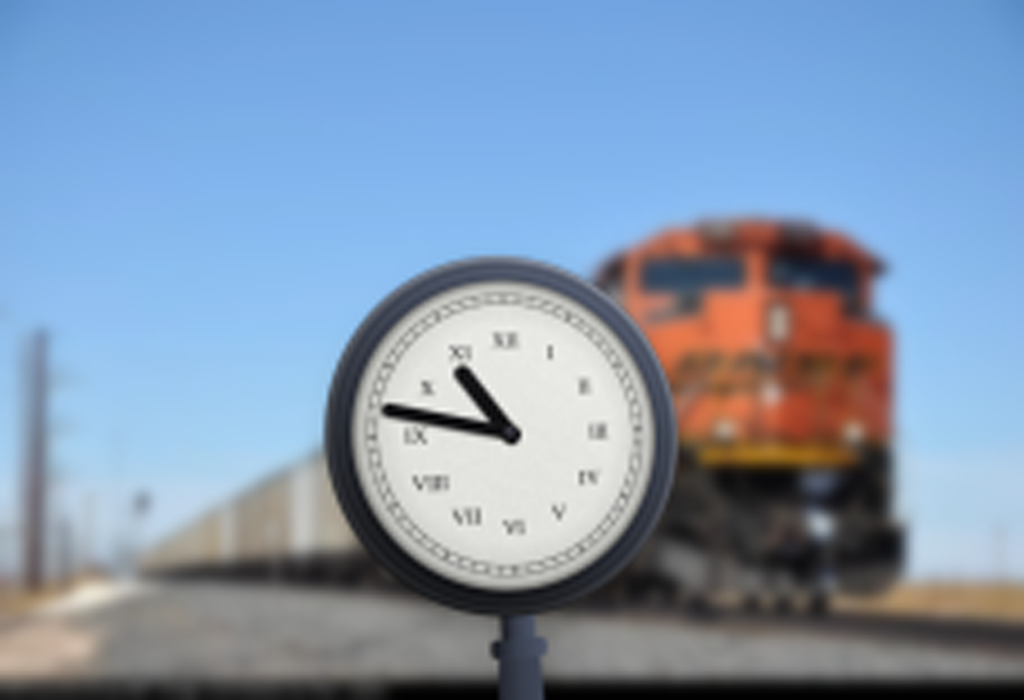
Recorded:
10,47
